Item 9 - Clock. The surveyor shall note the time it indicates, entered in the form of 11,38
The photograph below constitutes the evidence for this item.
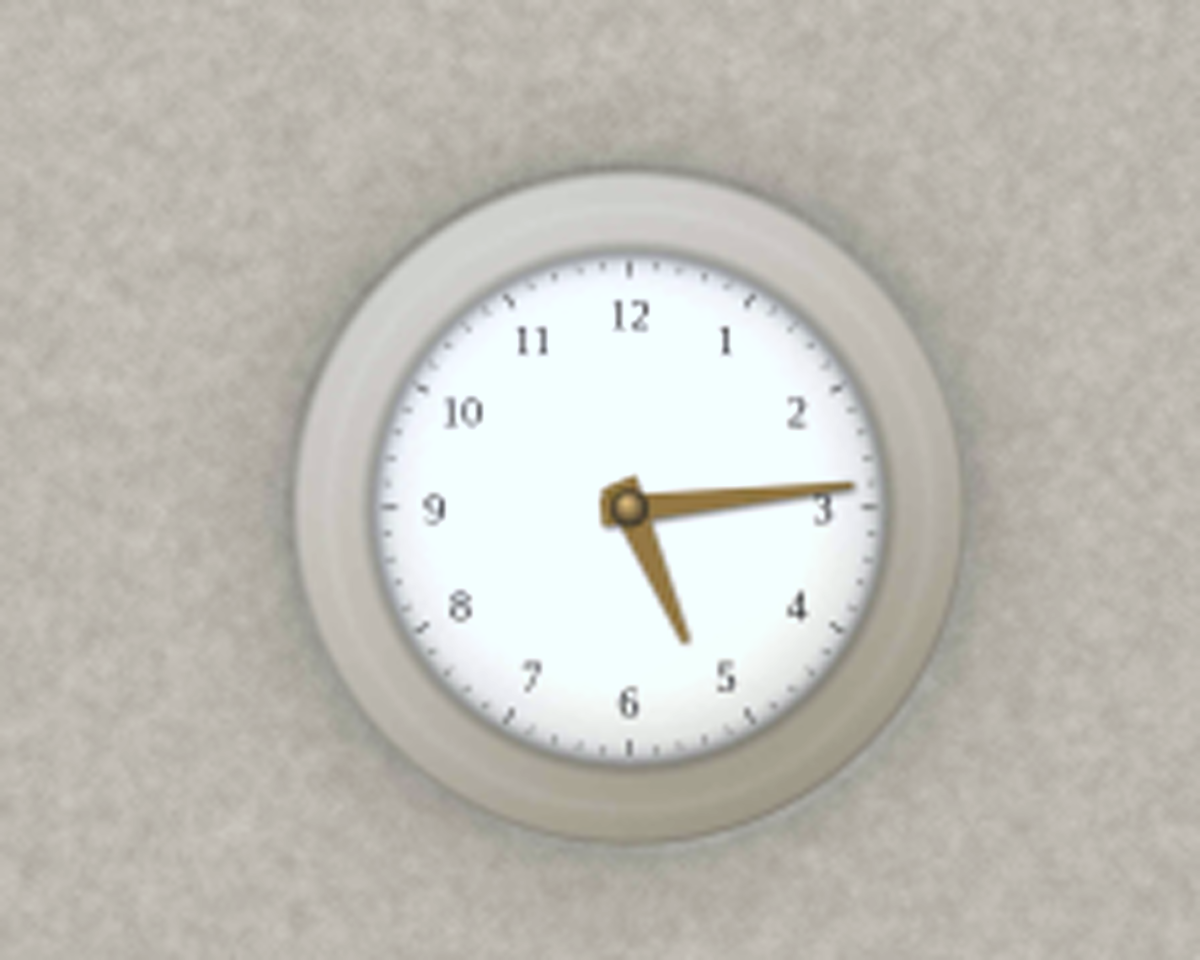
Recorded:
5,14
